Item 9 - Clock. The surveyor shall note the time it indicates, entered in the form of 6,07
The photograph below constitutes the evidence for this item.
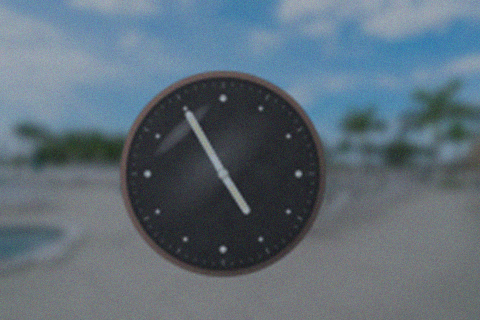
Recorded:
4,55
